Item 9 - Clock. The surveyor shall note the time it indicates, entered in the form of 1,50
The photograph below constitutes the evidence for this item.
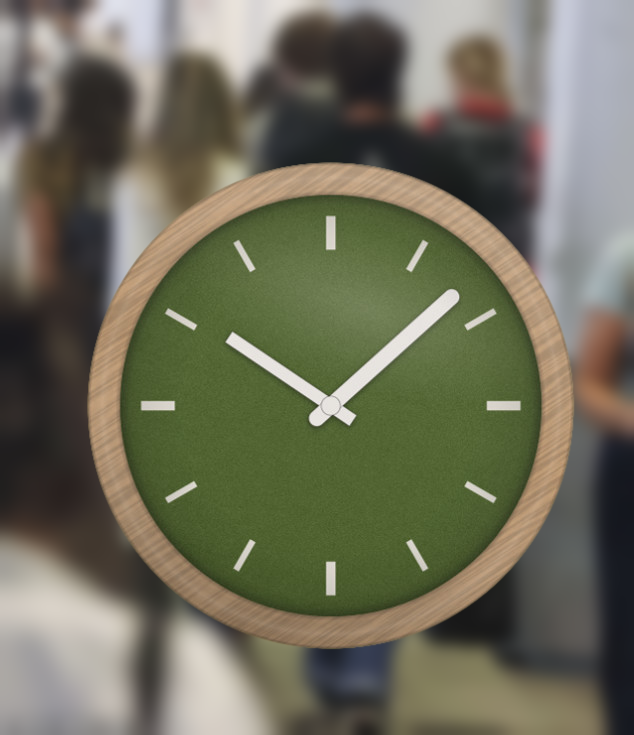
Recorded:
10,08
